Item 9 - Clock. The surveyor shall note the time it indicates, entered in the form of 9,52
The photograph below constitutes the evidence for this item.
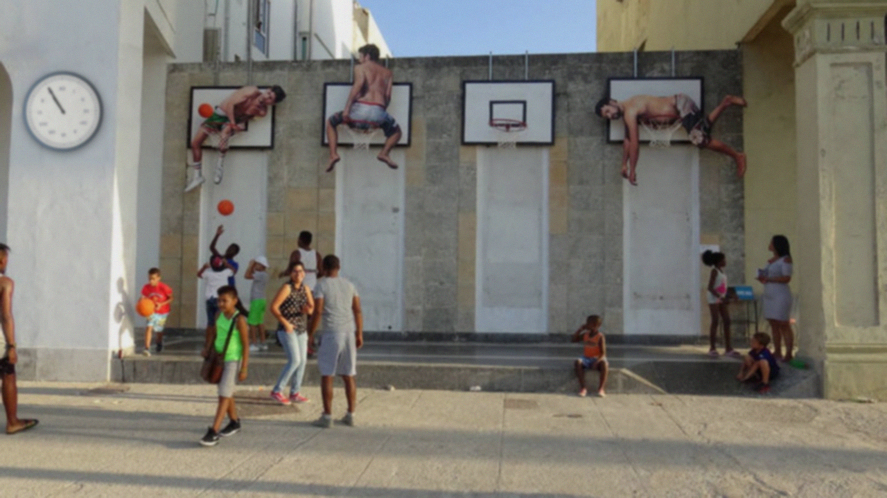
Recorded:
10,55
